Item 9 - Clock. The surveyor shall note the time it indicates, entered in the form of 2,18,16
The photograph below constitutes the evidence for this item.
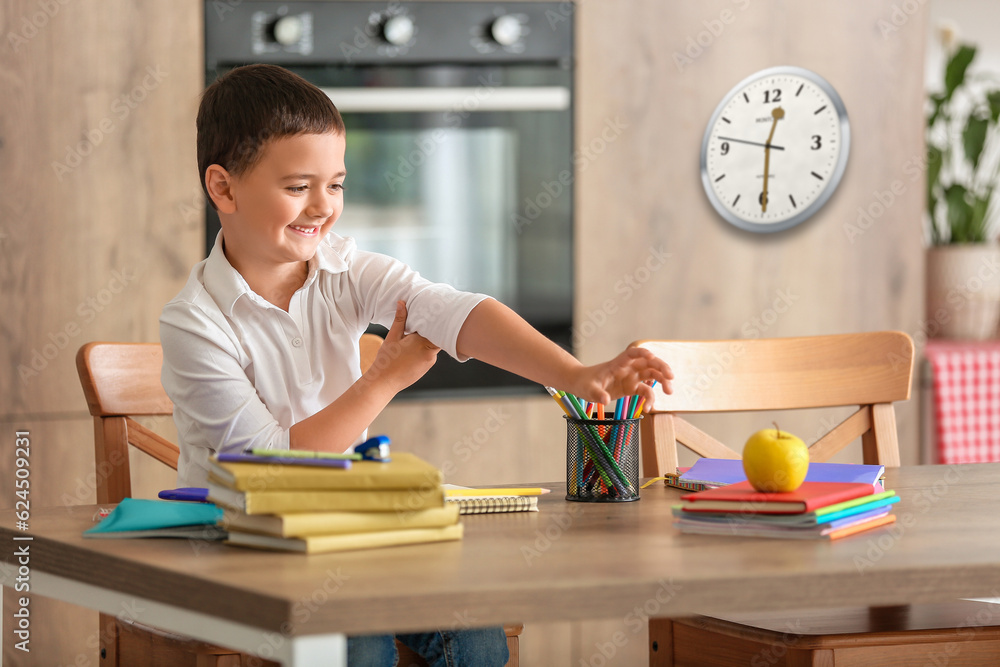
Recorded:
12,29,47
